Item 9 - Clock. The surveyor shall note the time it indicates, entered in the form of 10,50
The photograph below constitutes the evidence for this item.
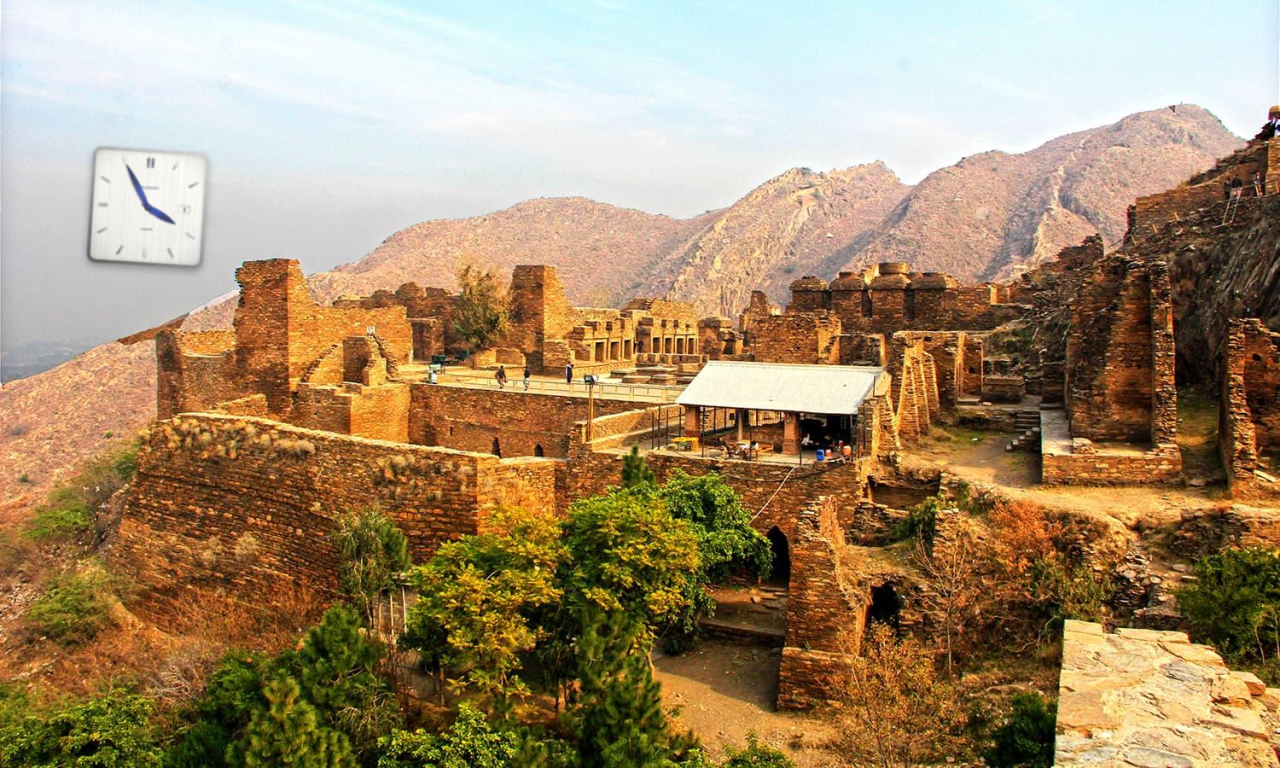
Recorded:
3,55
